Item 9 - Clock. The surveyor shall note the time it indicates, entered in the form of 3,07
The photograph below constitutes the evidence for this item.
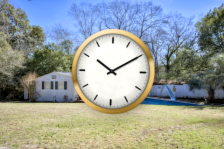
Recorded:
10,10
